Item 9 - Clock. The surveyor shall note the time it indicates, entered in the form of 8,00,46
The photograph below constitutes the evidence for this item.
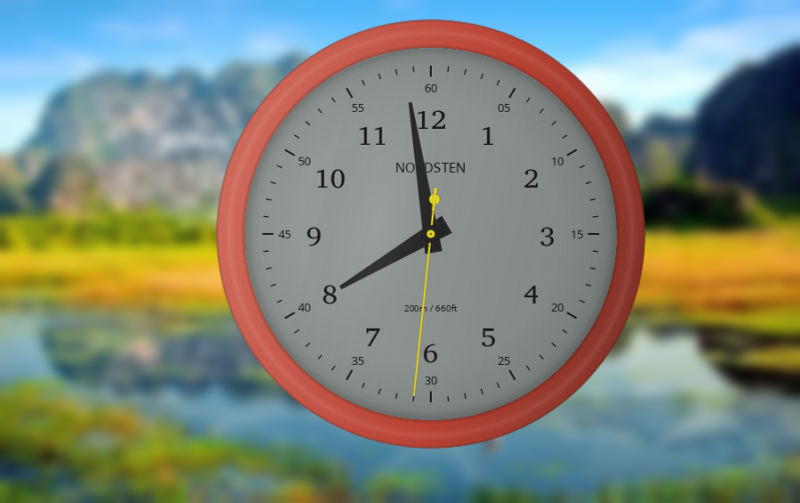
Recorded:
7,58,31
